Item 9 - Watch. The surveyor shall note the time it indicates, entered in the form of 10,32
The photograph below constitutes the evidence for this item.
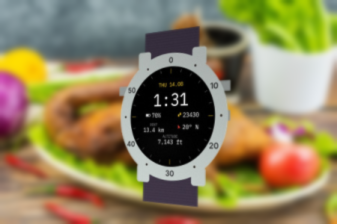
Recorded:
1,31
